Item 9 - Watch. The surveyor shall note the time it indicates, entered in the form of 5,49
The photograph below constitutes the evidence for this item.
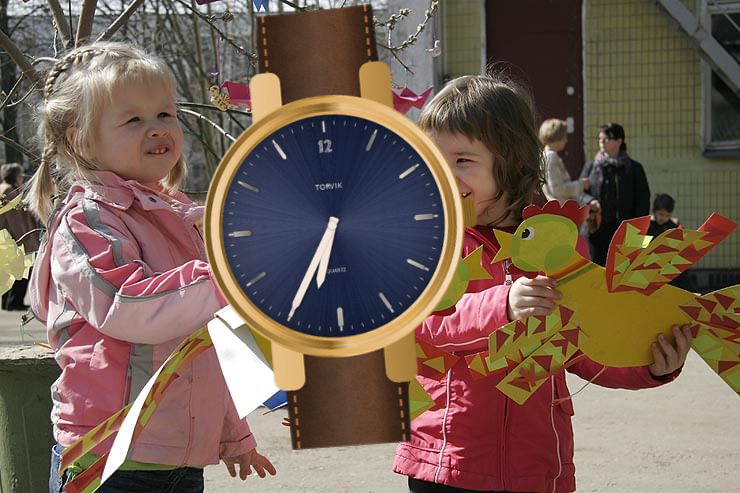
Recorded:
6,35
